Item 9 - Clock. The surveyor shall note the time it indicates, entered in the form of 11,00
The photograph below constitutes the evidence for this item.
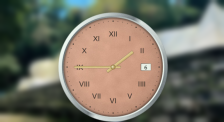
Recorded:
1,45
